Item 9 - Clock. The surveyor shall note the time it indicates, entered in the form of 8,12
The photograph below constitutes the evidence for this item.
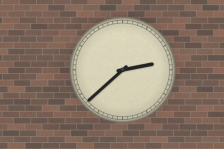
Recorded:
2,38
